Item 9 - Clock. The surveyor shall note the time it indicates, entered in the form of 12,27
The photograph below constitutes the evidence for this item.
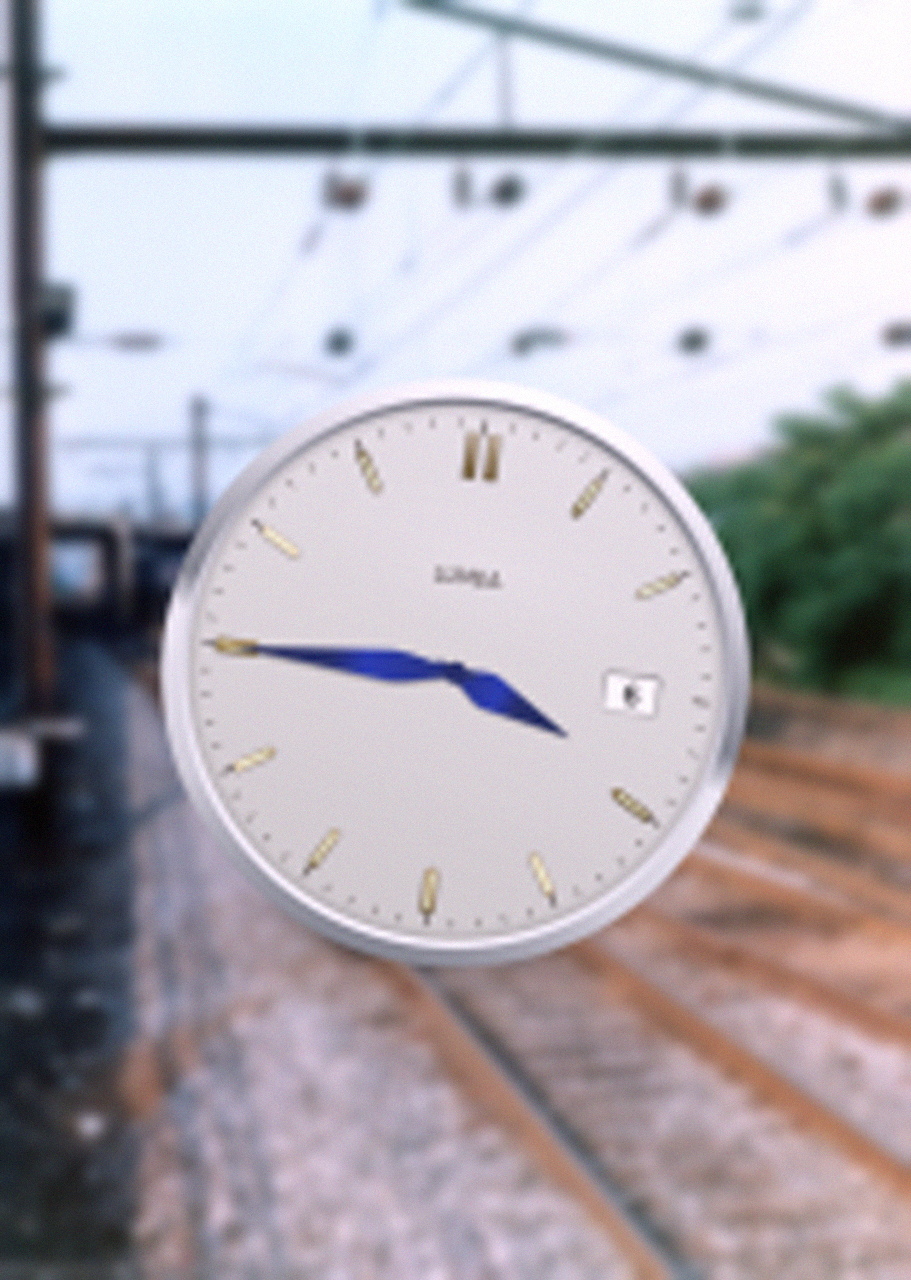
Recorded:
3,45
